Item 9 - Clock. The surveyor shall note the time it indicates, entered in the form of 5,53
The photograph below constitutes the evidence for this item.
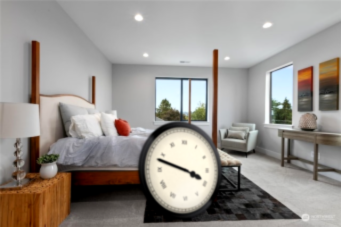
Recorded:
3,48
